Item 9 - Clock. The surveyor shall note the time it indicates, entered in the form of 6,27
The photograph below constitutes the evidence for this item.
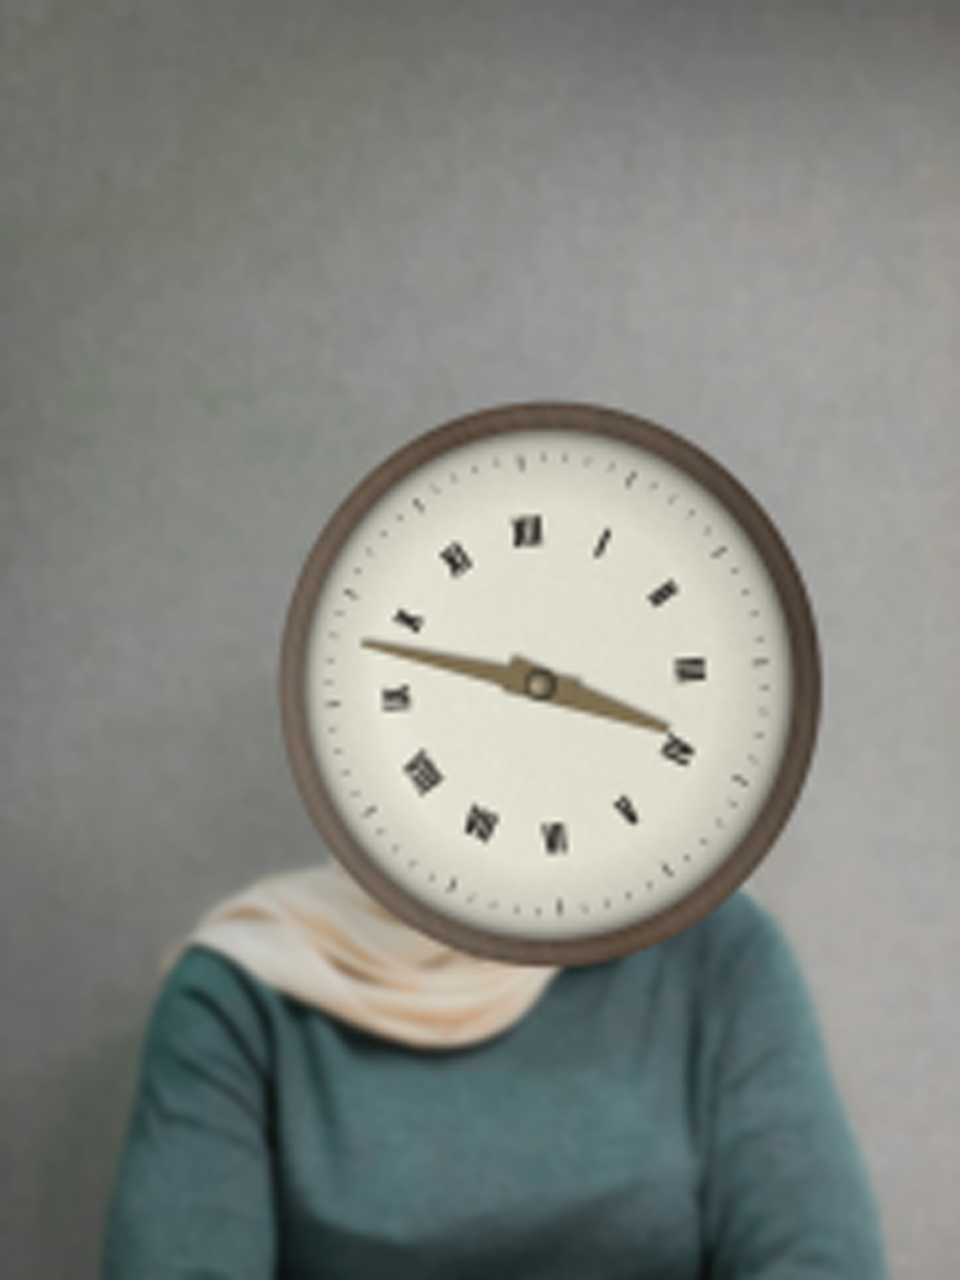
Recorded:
3,48
